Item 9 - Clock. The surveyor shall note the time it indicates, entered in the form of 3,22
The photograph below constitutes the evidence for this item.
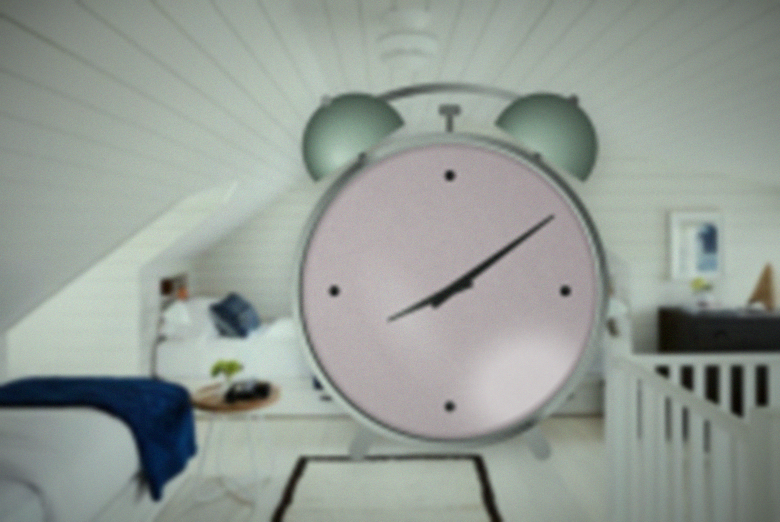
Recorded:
8,09
